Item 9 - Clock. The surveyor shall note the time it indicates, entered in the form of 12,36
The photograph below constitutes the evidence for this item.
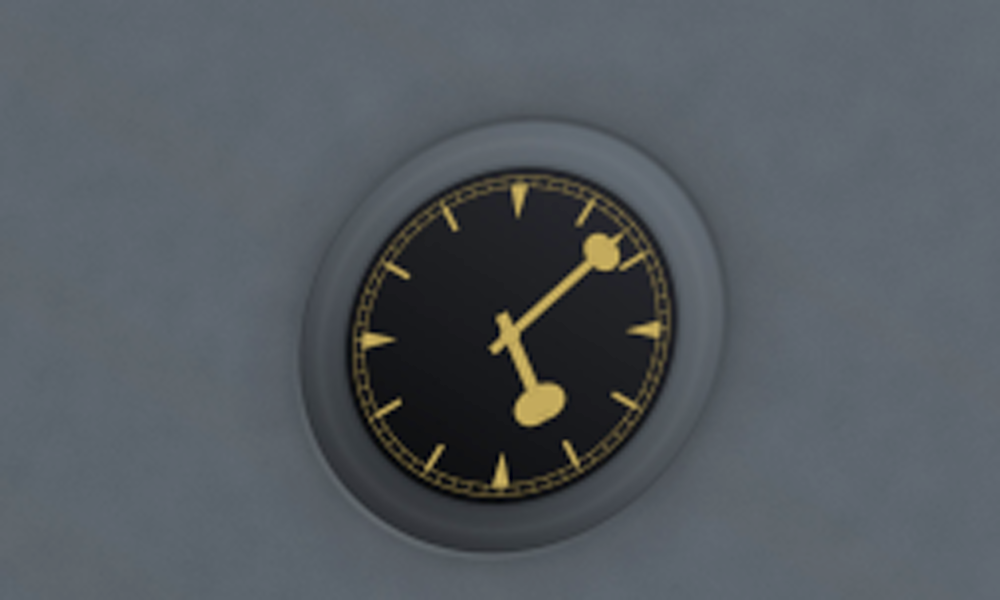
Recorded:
5,08
